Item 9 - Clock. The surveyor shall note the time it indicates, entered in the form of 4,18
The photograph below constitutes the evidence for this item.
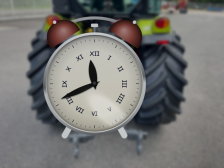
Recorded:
11,41
